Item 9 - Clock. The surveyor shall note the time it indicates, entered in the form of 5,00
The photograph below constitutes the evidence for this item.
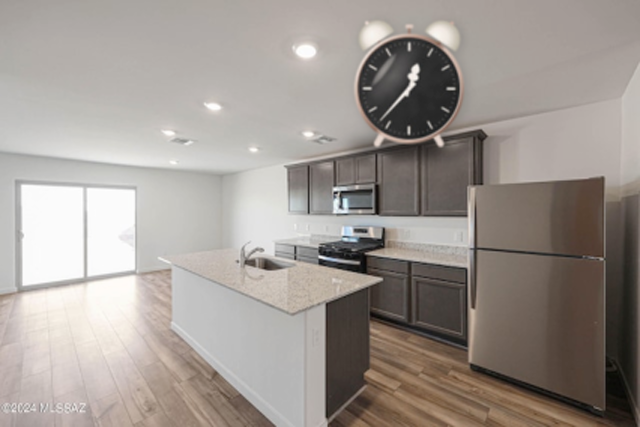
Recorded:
12,37
